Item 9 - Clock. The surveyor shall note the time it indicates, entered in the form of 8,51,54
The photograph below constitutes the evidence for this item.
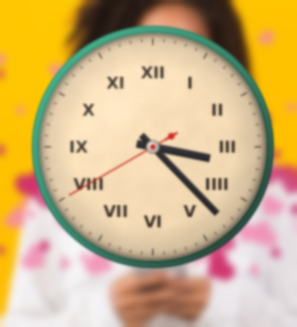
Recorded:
3,22,40
